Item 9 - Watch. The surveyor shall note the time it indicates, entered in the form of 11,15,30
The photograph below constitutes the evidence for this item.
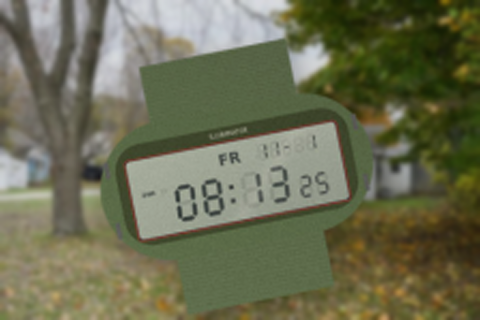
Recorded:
8,13,25
